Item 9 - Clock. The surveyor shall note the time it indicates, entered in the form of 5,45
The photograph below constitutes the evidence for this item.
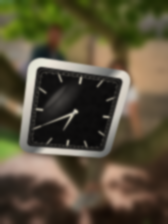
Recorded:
6,40
